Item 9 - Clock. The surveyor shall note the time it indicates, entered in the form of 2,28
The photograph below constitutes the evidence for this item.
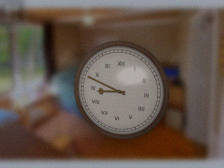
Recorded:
8,48
